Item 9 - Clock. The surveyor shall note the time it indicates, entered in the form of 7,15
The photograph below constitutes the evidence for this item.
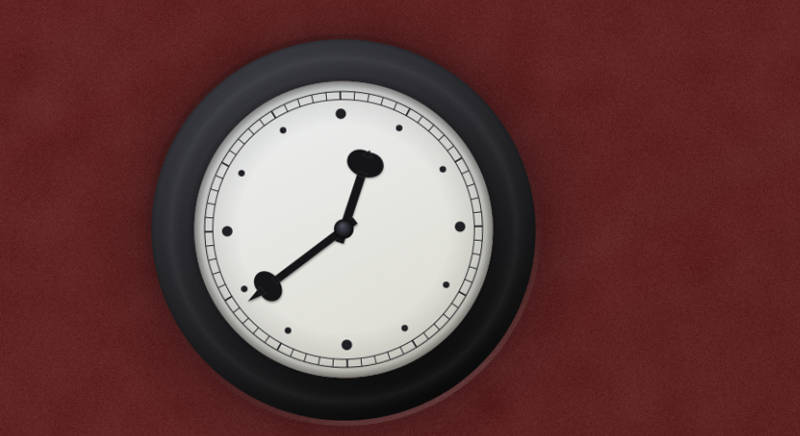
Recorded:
12,39
